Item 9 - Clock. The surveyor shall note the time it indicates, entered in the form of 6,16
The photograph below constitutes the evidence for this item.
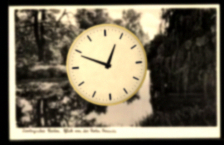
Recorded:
12,49
